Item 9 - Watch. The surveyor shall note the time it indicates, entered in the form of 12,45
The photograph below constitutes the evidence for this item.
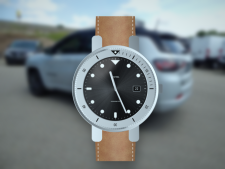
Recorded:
11,26
